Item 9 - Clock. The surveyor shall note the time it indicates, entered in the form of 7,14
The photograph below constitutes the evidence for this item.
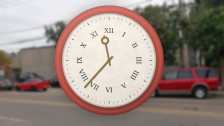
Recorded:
11,37
